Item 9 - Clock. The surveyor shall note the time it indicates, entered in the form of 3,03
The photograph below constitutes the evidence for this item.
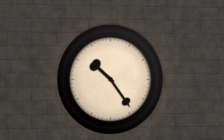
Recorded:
10,24
